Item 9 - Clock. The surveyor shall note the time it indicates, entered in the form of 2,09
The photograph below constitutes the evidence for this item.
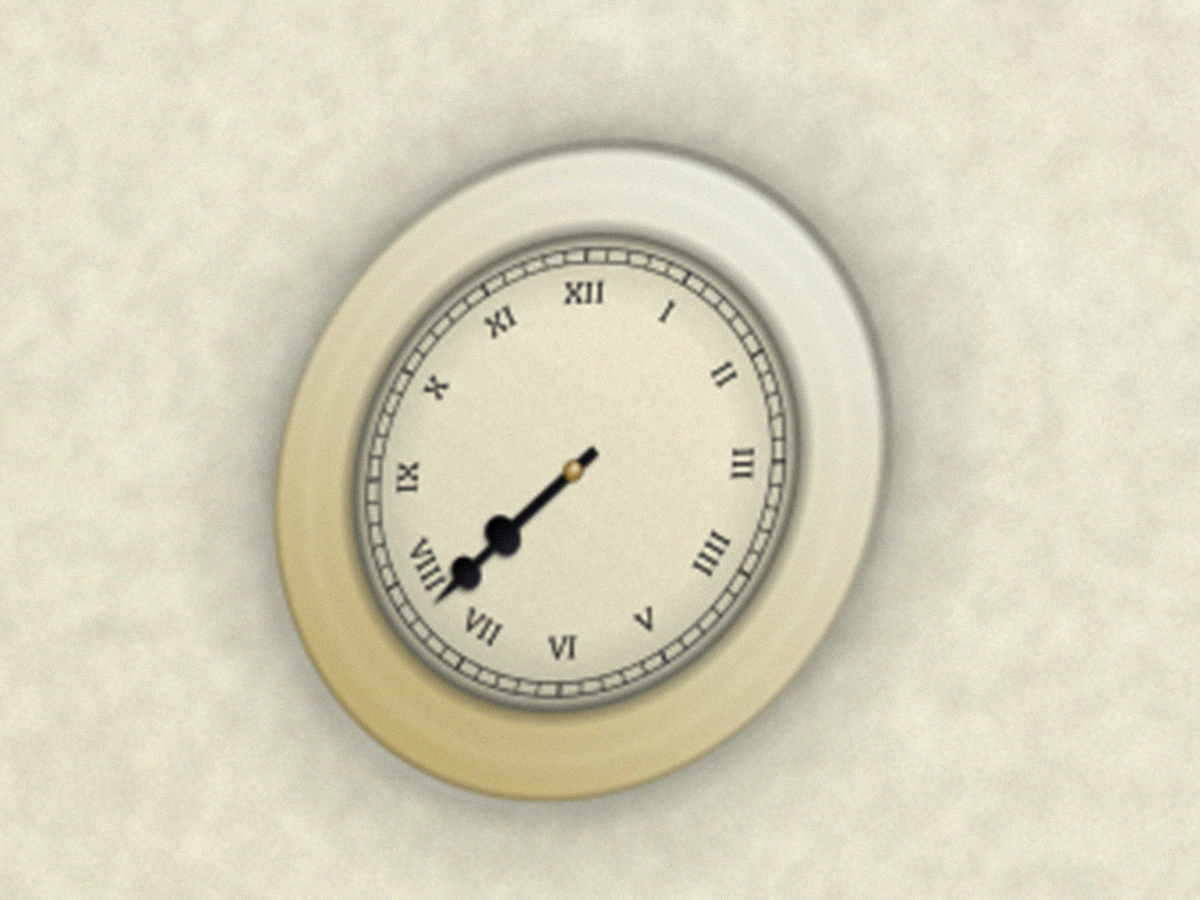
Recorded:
7,38
